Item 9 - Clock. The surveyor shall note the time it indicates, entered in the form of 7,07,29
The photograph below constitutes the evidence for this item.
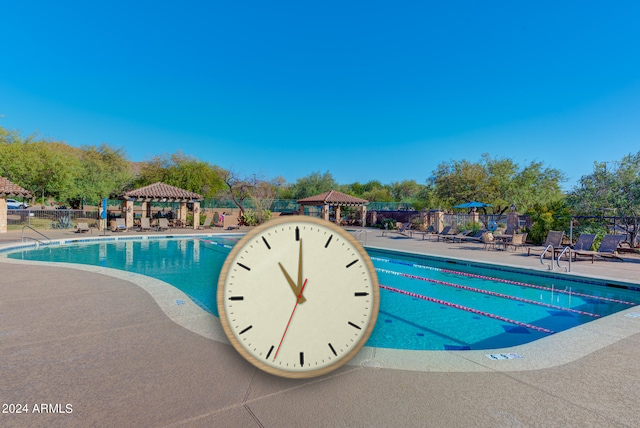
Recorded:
11,00,34
